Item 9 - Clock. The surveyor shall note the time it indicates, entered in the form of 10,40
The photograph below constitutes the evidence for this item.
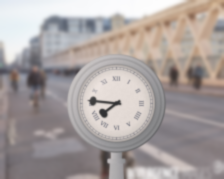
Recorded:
7,46
